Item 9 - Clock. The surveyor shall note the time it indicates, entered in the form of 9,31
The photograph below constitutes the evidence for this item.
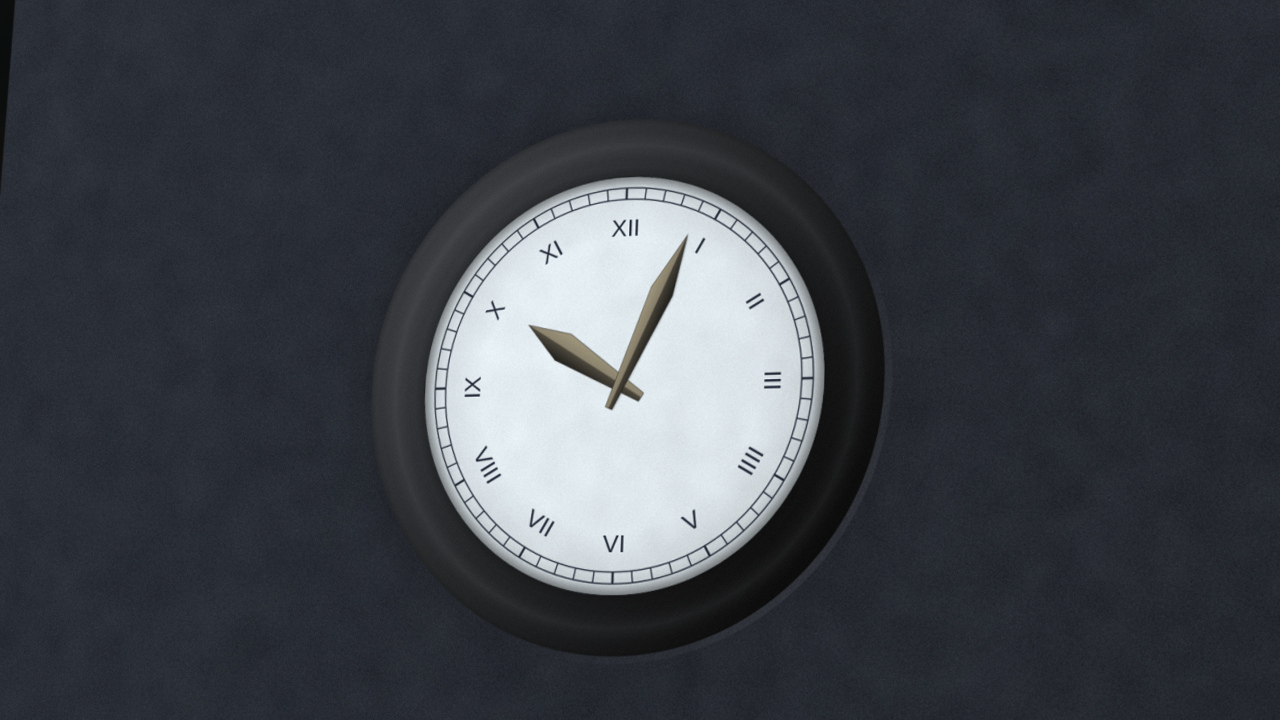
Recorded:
10,04
